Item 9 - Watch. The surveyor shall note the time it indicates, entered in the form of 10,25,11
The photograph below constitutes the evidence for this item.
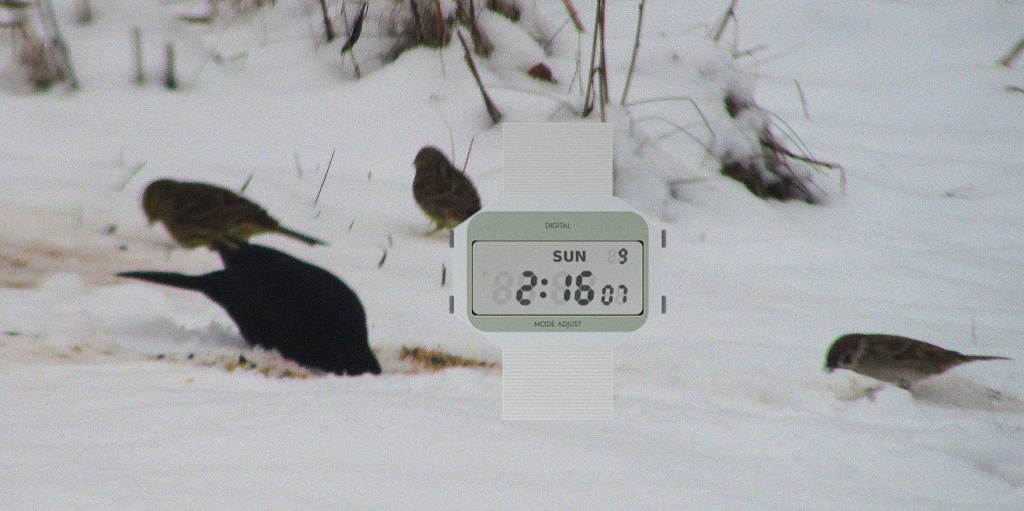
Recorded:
2,16,07
